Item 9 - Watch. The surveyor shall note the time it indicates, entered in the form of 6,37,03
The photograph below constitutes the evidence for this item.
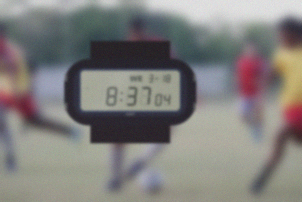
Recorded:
8,37,04
